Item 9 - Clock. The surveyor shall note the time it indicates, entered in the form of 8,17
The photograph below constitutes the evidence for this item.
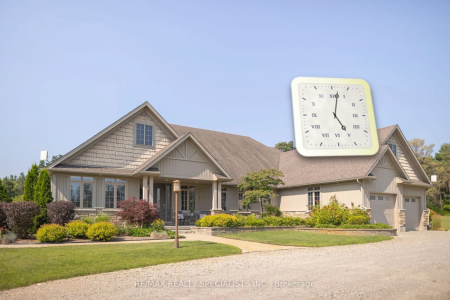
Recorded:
5,02
